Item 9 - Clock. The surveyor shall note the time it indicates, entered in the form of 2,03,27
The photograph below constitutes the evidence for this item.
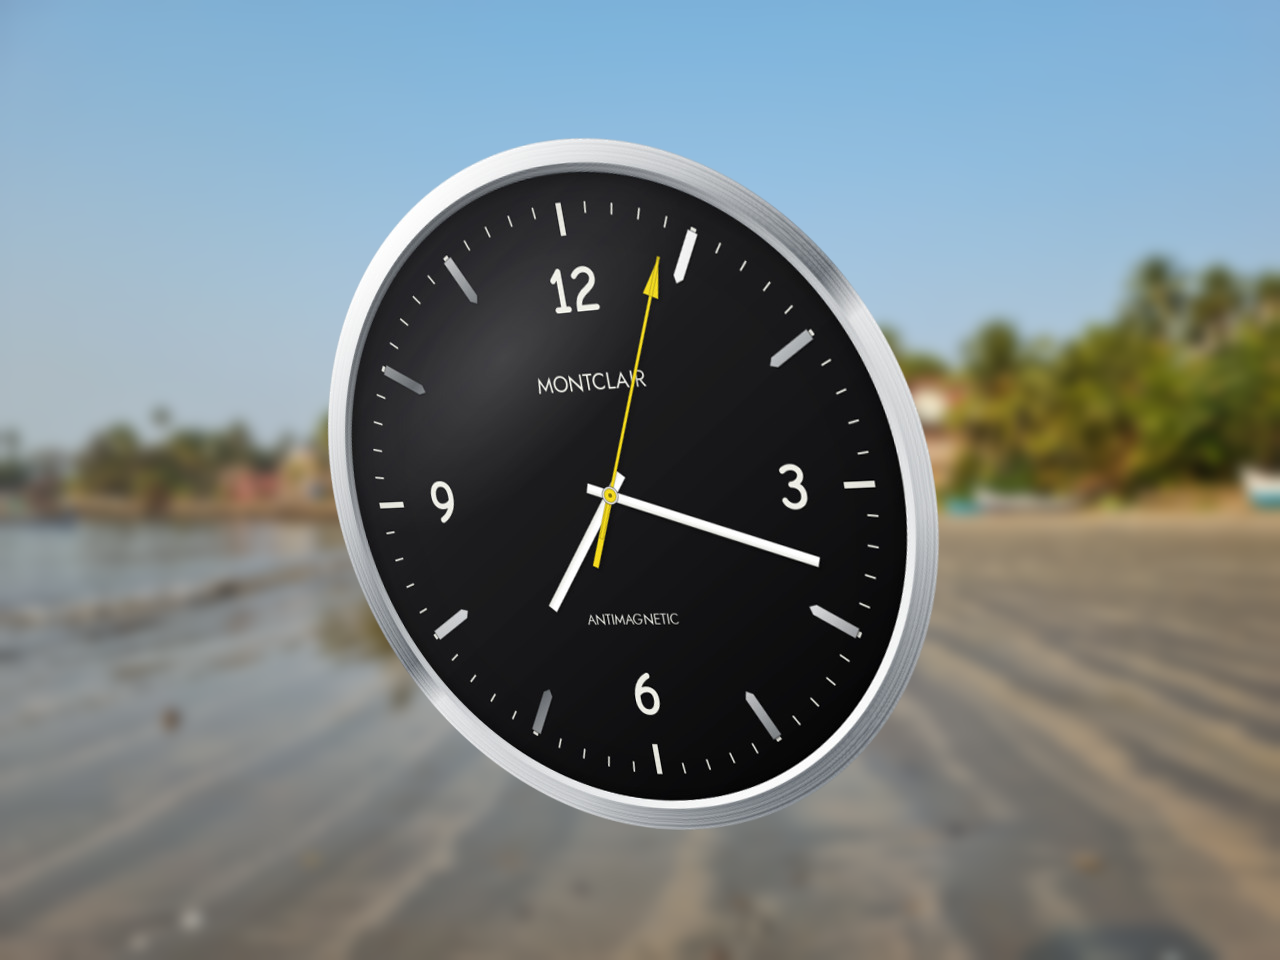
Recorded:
7,18,04
